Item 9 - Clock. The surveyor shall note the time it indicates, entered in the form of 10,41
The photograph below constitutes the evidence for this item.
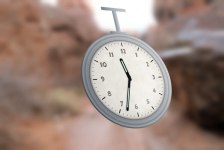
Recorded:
11,33
